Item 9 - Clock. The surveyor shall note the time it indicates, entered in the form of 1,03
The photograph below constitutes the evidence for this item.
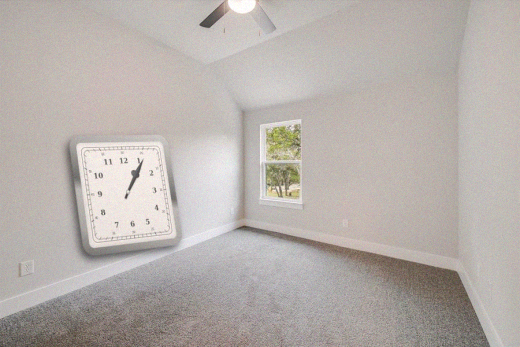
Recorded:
1,06
